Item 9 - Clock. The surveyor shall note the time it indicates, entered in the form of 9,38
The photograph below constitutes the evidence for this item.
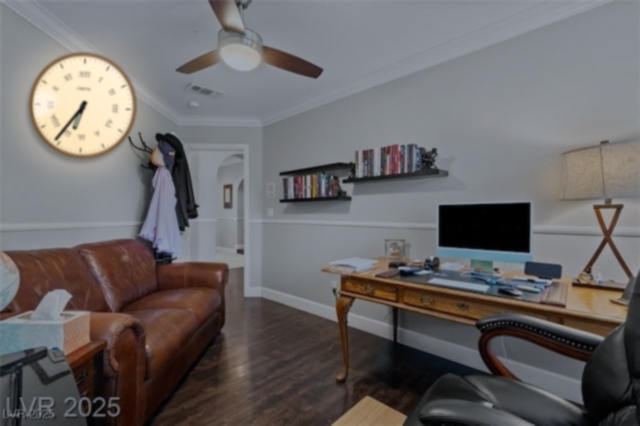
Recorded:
6,36
